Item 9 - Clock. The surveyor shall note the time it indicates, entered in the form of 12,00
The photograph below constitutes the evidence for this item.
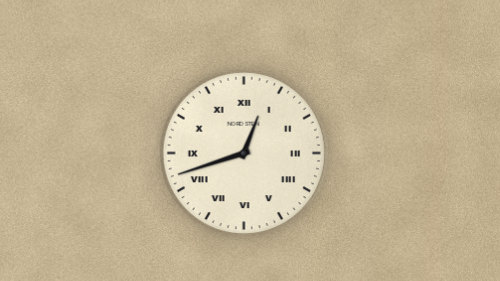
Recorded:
12,42
